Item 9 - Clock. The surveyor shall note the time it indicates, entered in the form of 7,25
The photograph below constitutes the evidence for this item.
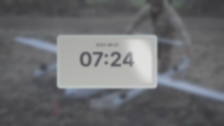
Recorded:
7,24
